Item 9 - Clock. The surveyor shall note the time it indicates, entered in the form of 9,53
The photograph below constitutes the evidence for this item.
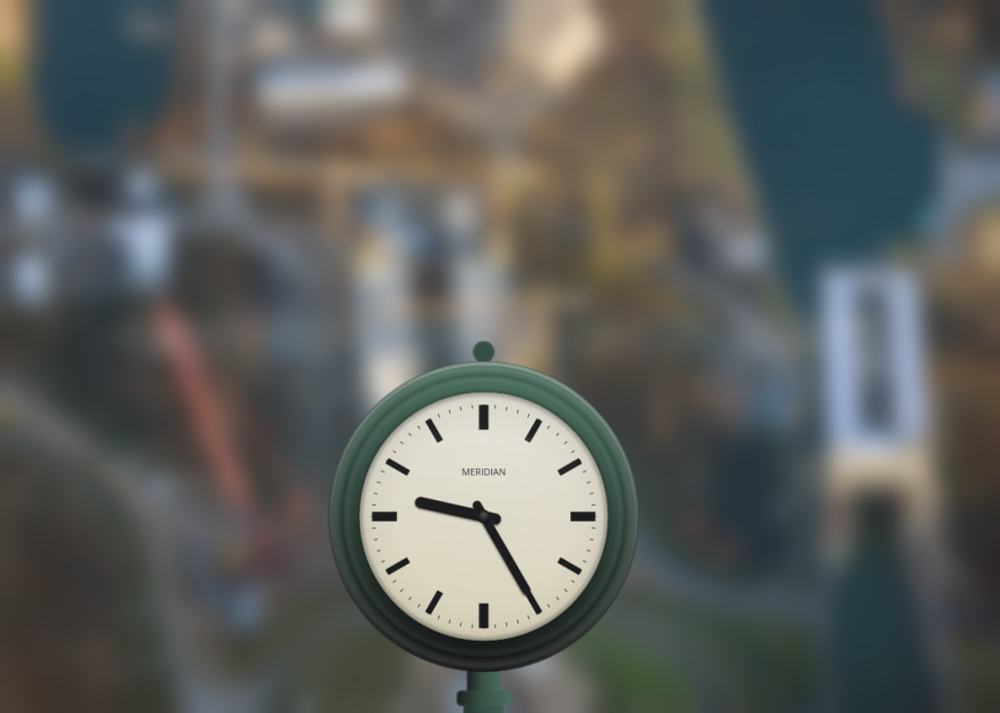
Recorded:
9,25
